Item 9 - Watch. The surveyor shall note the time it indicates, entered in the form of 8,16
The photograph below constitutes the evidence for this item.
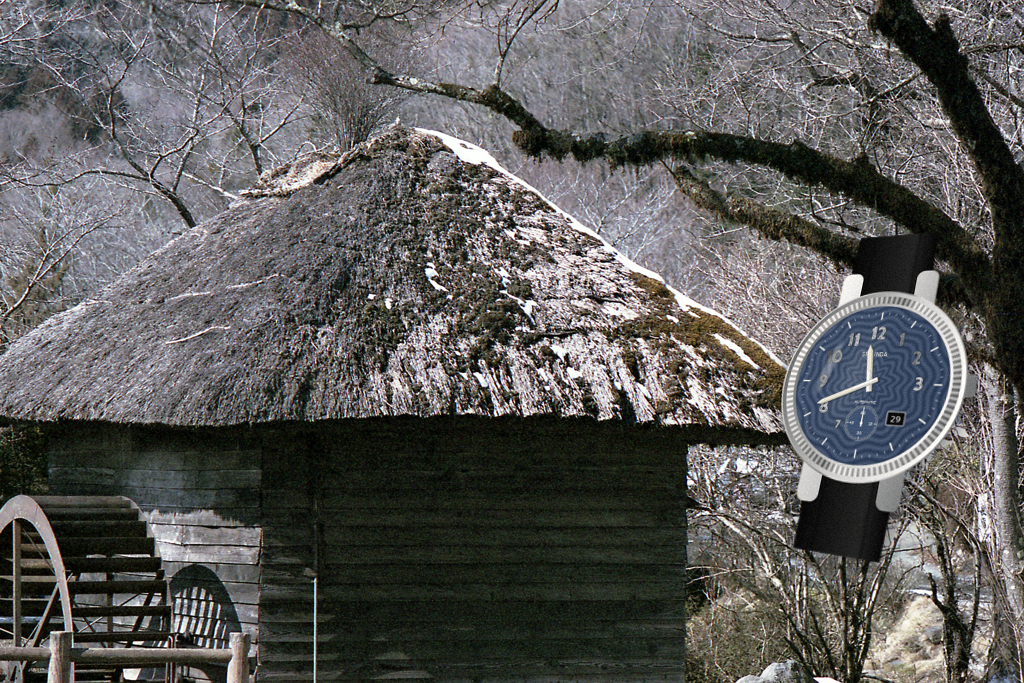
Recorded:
11,41
